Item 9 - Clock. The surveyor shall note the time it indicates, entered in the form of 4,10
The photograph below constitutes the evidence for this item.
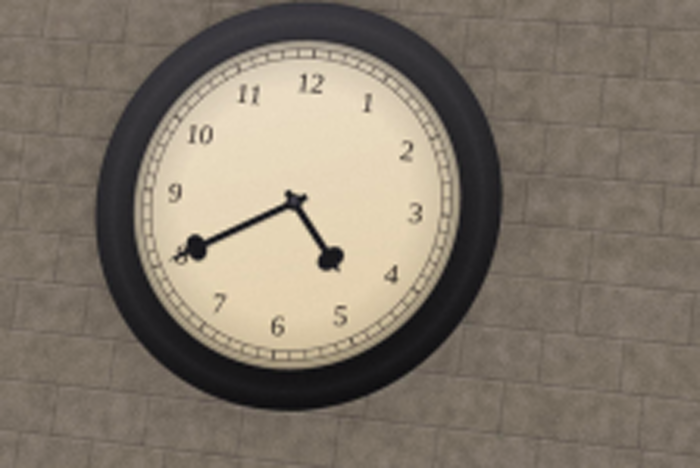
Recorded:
4,40
